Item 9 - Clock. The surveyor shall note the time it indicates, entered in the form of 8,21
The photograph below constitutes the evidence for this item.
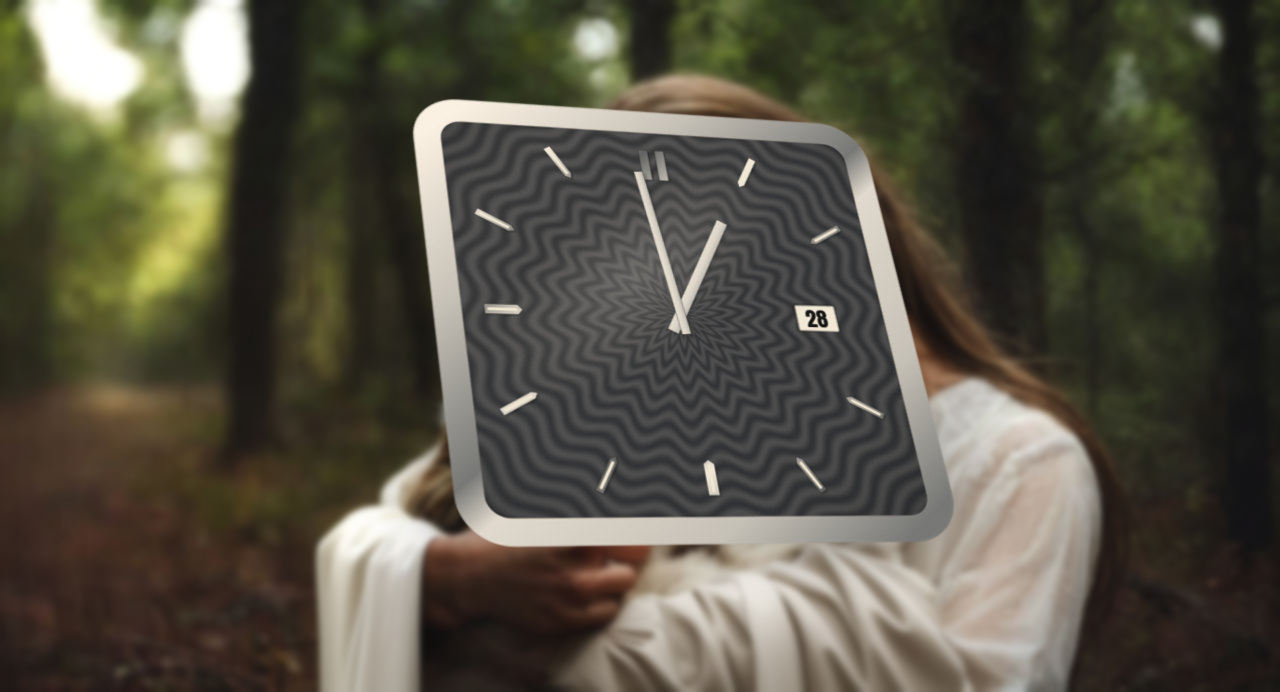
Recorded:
12,59
